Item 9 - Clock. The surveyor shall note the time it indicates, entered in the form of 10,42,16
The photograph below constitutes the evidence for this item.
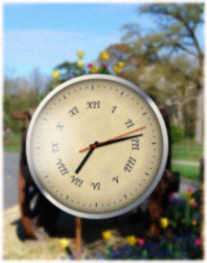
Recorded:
7,13,12
